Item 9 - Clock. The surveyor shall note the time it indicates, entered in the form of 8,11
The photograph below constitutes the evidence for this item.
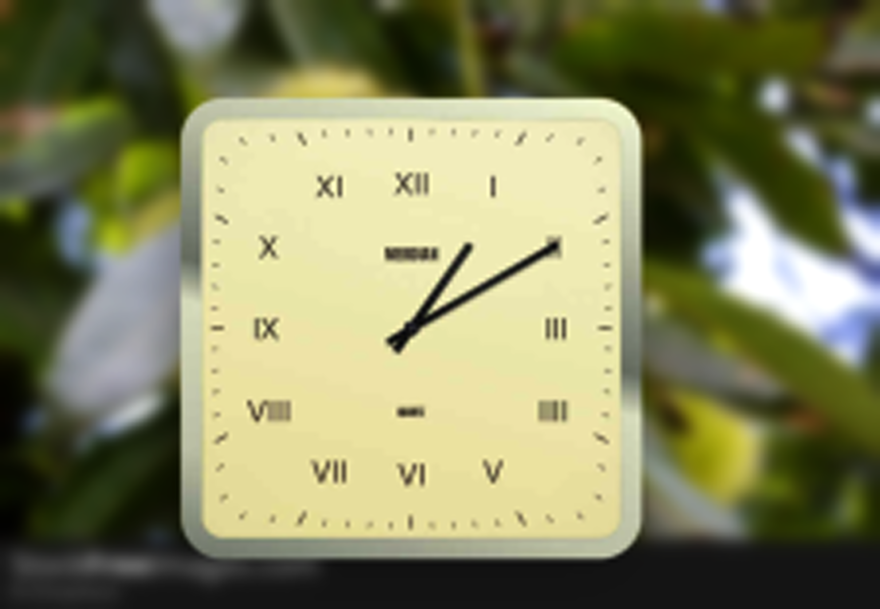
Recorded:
1,10
